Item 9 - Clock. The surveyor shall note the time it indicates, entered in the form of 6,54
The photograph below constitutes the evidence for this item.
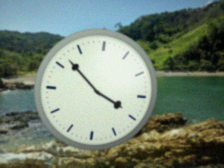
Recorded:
3,52
